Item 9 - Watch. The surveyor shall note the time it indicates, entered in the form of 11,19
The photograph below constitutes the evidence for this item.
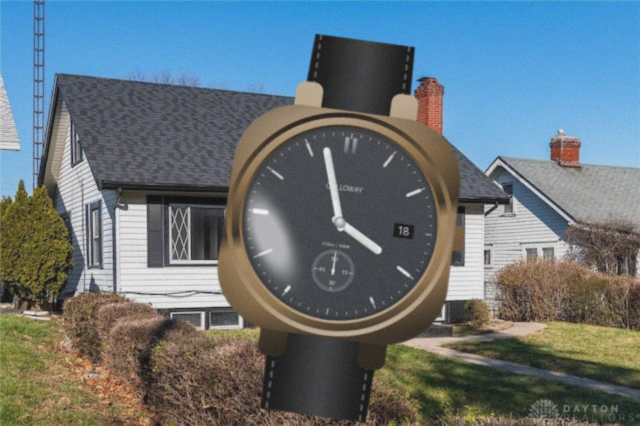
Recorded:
3,57
